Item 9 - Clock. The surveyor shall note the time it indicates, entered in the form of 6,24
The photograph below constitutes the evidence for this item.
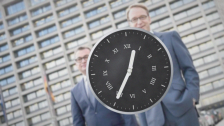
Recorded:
12,35
